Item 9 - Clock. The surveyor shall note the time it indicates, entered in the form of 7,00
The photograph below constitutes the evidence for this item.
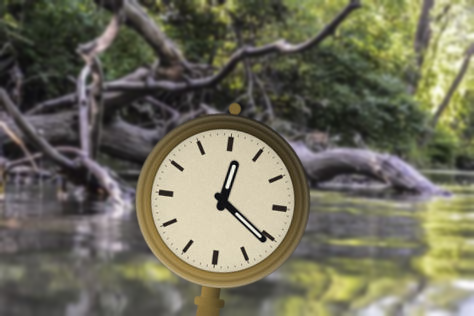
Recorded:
12,21
